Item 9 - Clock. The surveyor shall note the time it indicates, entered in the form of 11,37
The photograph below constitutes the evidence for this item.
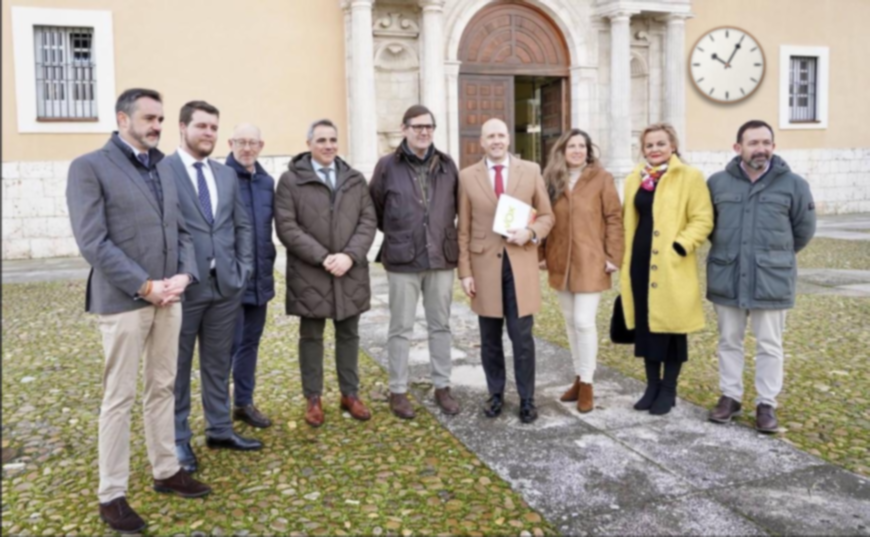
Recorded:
10,05
